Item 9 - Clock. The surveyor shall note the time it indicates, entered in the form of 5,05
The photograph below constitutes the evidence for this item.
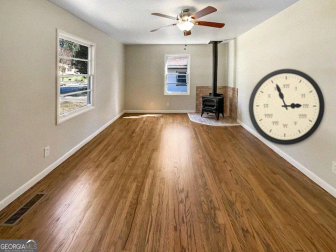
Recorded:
2,56
